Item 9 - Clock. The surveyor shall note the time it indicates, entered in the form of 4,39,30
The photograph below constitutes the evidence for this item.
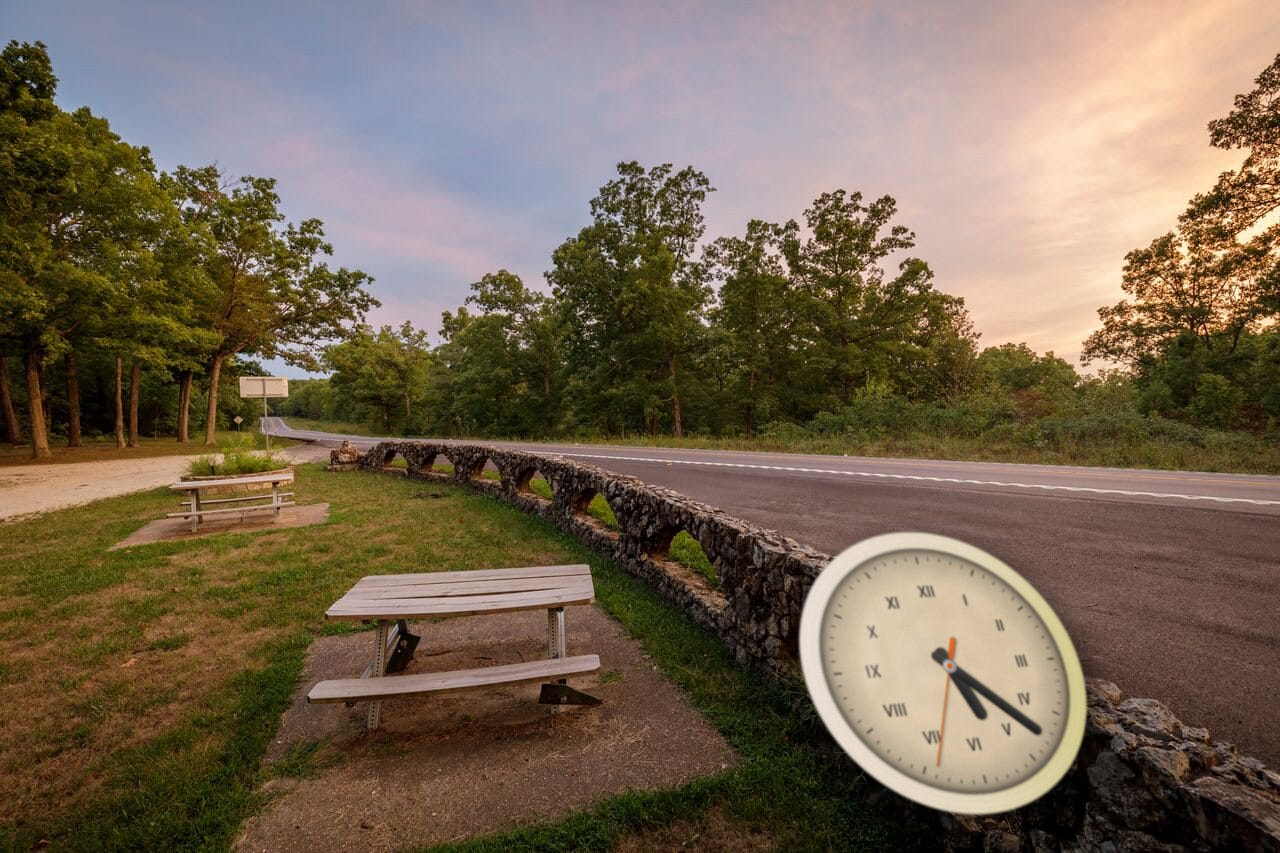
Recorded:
5,22,34
